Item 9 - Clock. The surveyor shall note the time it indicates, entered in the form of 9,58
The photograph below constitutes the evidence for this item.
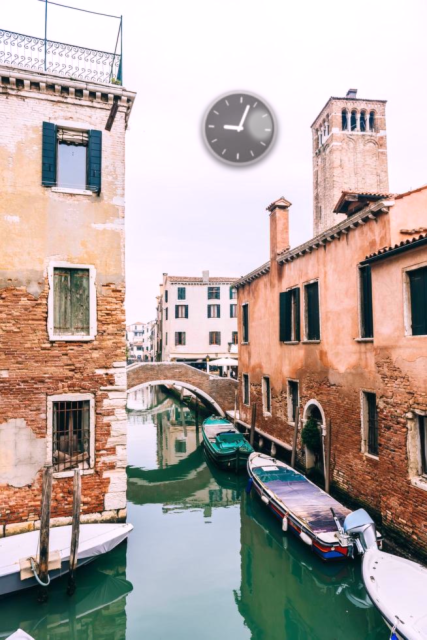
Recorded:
9,03
